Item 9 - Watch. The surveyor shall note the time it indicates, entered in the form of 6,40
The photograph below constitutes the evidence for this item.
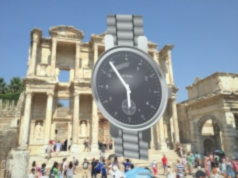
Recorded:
5,54
